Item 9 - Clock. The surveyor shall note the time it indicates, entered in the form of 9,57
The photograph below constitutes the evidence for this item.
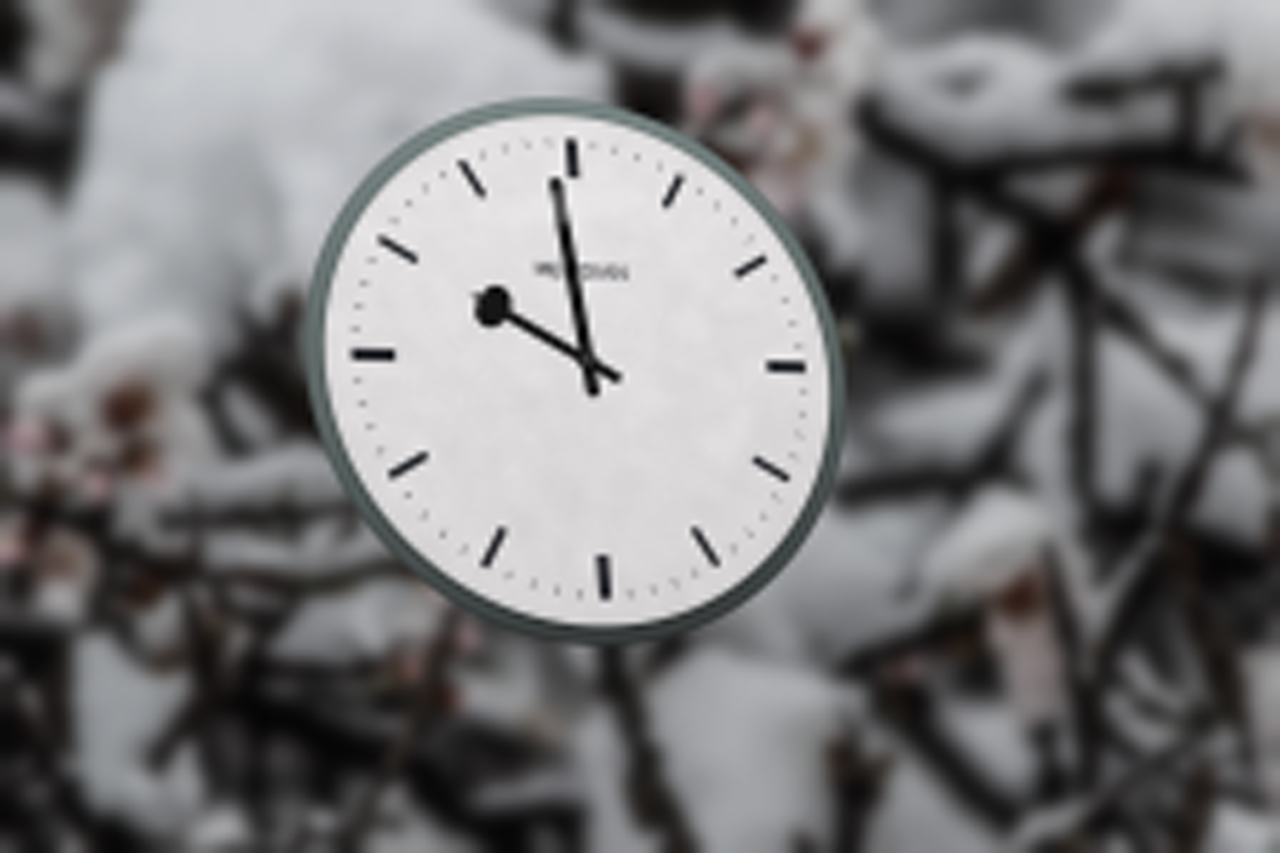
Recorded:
9,59
